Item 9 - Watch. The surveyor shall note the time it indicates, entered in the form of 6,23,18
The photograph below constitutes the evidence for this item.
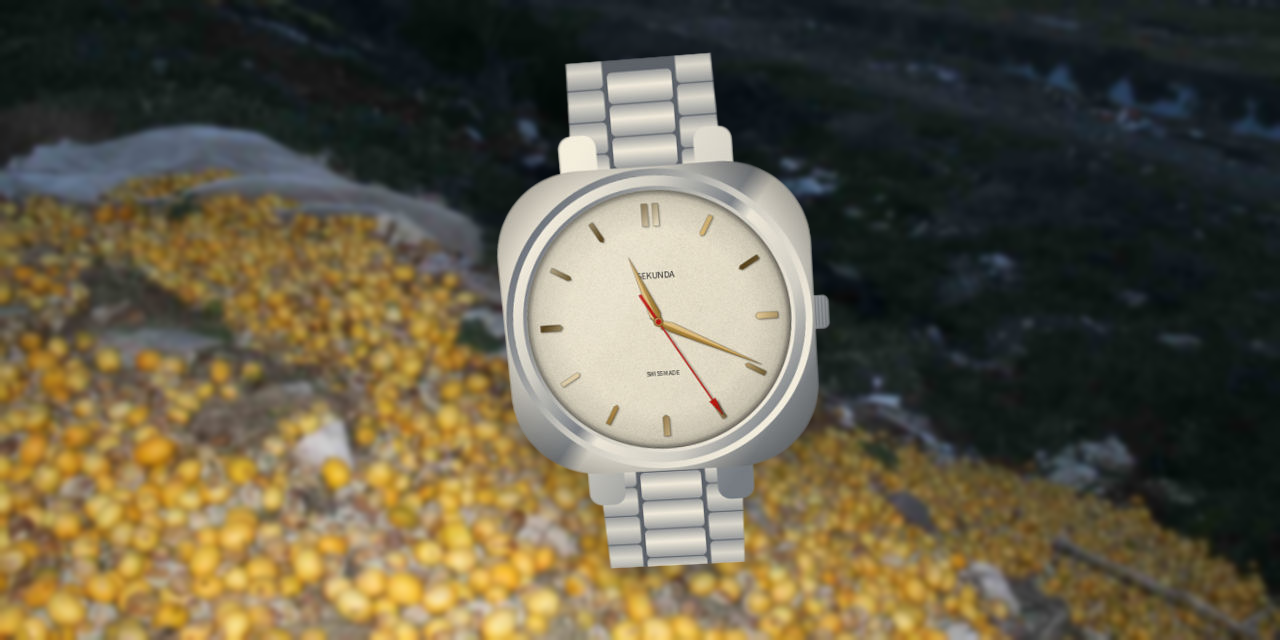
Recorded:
11,19,25
